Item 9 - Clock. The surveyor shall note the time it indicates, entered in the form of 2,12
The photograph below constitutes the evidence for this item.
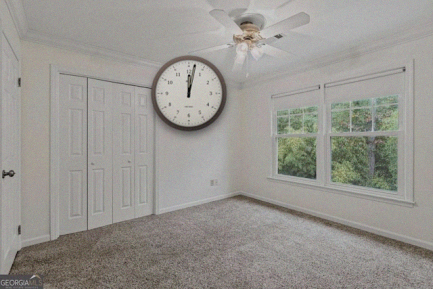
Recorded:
12,02
